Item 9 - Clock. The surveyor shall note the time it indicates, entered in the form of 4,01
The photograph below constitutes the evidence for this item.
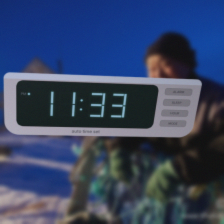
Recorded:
11,33
